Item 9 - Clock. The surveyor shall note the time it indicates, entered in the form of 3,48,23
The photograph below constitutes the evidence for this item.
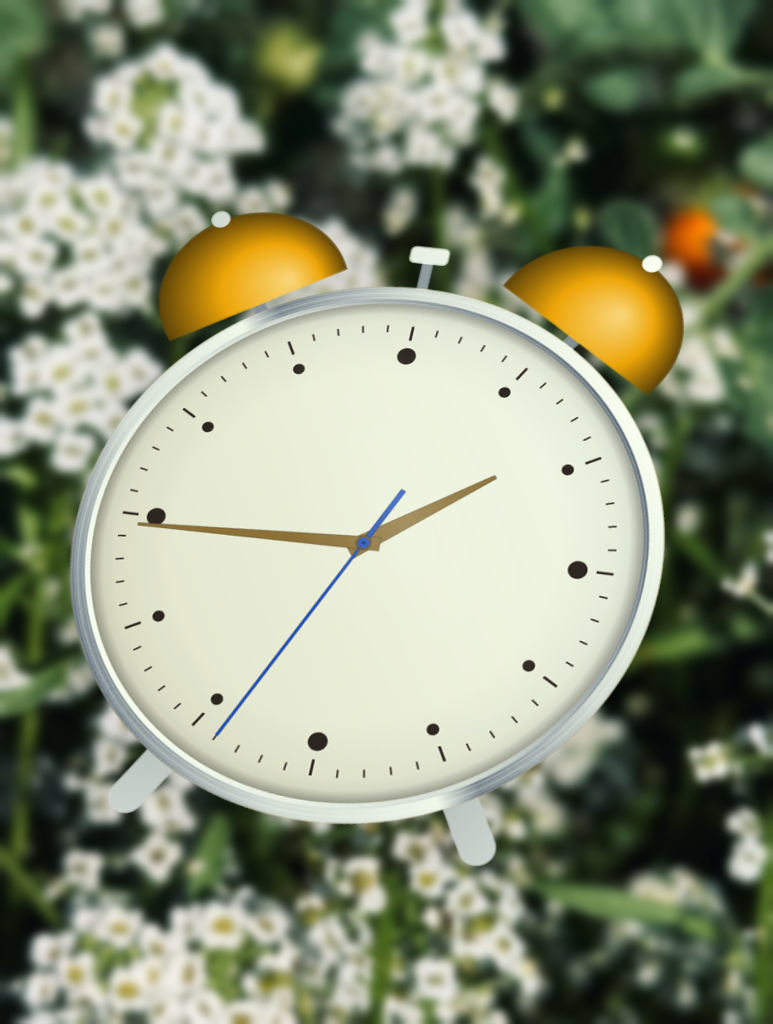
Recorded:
1,44,34
